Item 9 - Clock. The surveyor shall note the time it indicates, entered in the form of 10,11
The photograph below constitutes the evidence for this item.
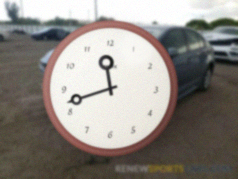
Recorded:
11,42
